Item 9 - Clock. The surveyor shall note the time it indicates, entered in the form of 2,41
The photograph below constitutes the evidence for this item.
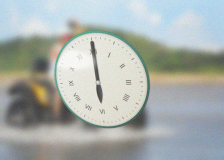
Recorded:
6,00
